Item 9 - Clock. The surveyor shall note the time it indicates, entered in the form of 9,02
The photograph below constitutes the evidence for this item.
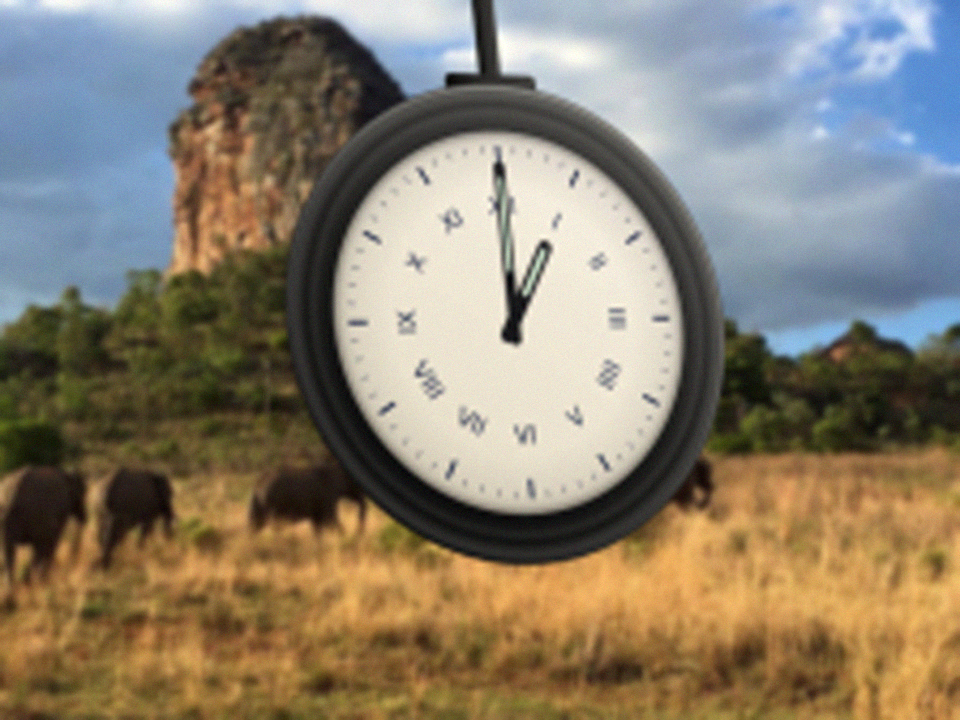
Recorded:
1,00
